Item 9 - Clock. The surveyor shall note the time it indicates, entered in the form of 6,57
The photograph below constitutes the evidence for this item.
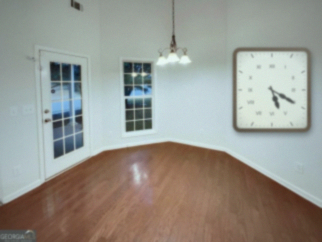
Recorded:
5,20
